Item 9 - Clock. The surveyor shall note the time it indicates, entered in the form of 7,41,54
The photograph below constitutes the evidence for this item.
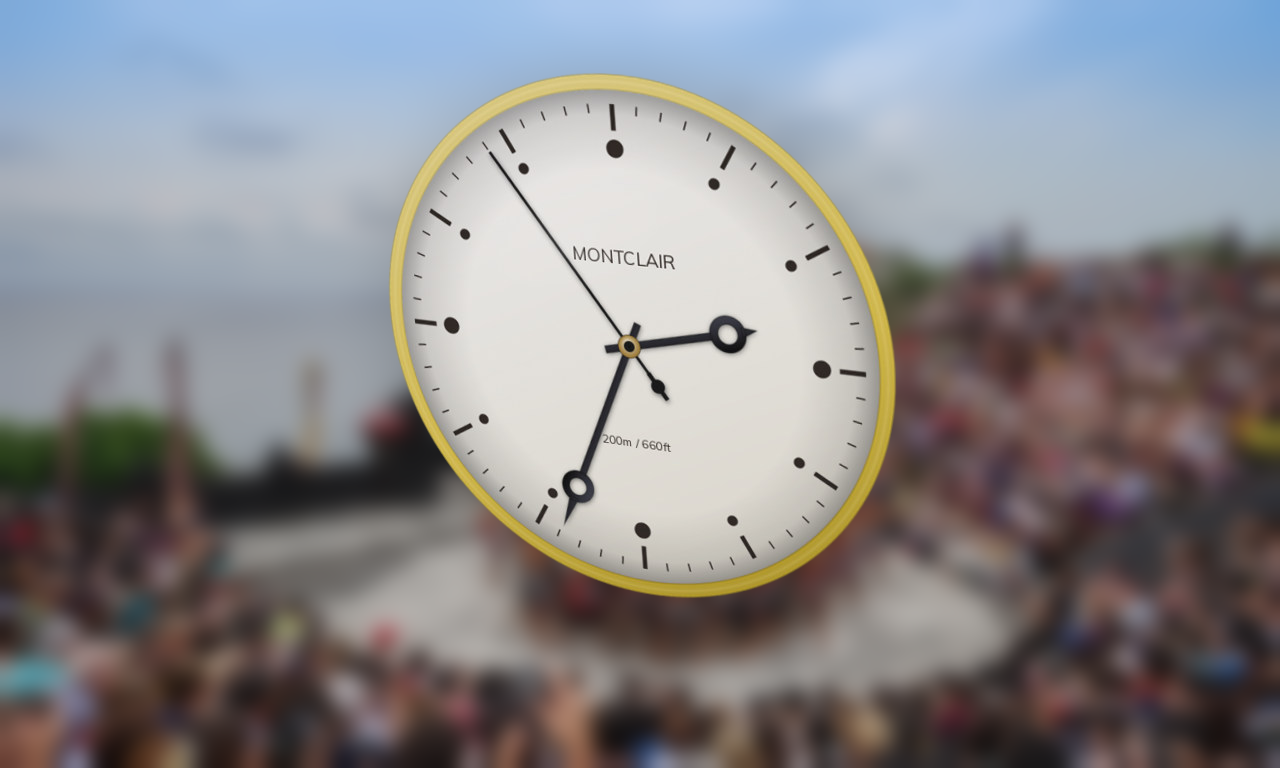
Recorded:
2,33,54
